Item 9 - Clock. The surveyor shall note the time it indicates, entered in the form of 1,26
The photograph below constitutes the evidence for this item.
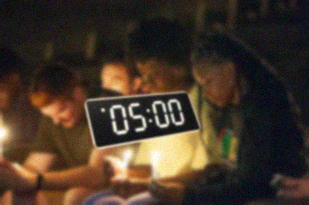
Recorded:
5,00
